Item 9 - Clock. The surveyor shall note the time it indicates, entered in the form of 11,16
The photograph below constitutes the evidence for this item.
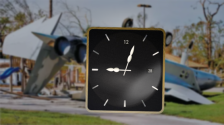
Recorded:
9,03
